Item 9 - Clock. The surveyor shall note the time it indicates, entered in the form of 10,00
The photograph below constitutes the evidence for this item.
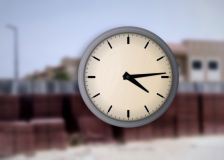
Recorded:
4,14
